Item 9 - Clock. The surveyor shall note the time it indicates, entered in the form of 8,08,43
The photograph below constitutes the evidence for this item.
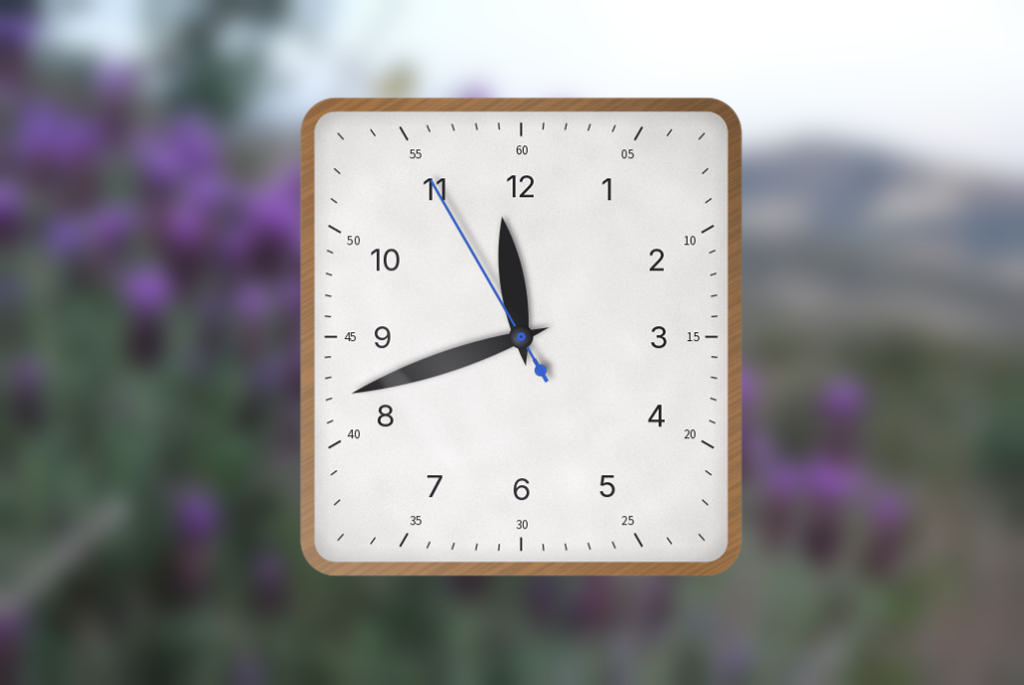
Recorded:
11,41,55
